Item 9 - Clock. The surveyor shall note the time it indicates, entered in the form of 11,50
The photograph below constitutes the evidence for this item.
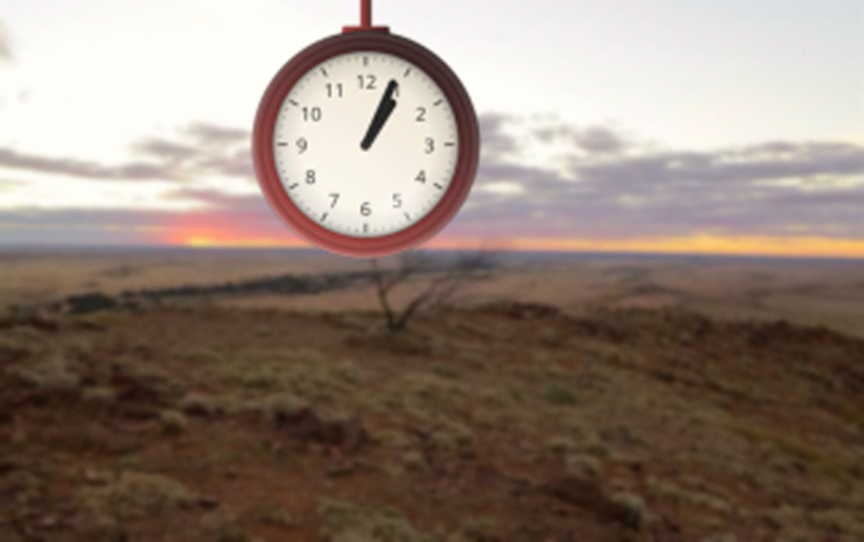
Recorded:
1,04
